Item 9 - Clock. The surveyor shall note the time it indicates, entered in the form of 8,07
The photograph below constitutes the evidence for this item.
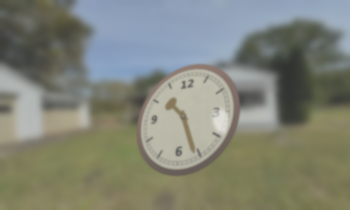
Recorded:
10,26
